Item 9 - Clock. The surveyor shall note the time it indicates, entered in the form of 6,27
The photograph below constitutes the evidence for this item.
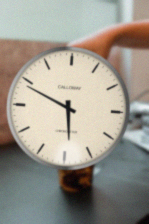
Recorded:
5,49
